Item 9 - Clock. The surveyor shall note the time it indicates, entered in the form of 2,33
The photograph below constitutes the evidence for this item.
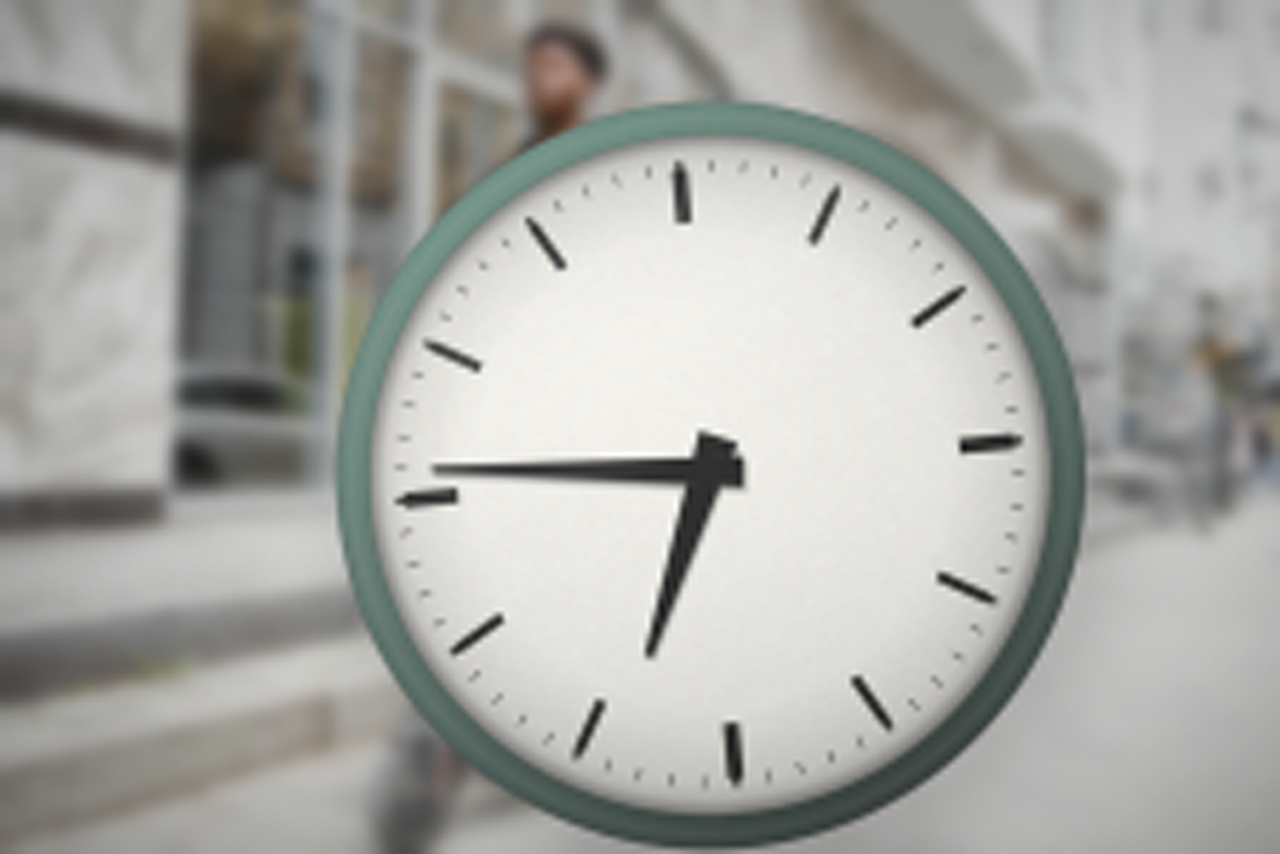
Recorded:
6,46
